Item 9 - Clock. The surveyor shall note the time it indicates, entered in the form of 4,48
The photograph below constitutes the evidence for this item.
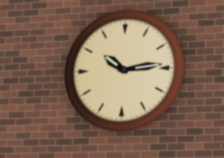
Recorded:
10,14
